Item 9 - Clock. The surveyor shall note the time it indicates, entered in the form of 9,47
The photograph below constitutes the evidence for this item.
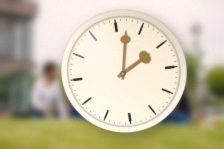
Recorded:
2,02
